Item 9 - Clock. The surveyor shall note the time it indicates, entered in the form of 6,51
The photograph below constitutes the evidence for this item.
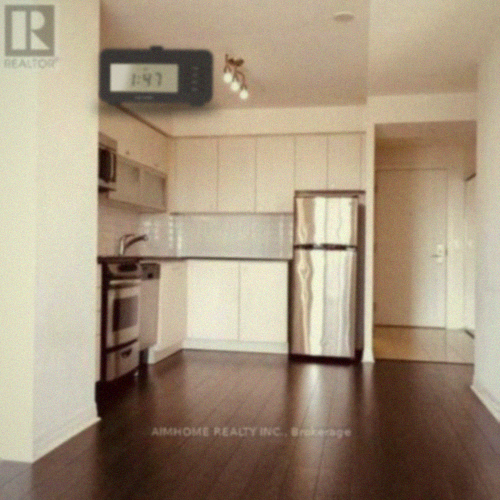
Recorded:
1,47
